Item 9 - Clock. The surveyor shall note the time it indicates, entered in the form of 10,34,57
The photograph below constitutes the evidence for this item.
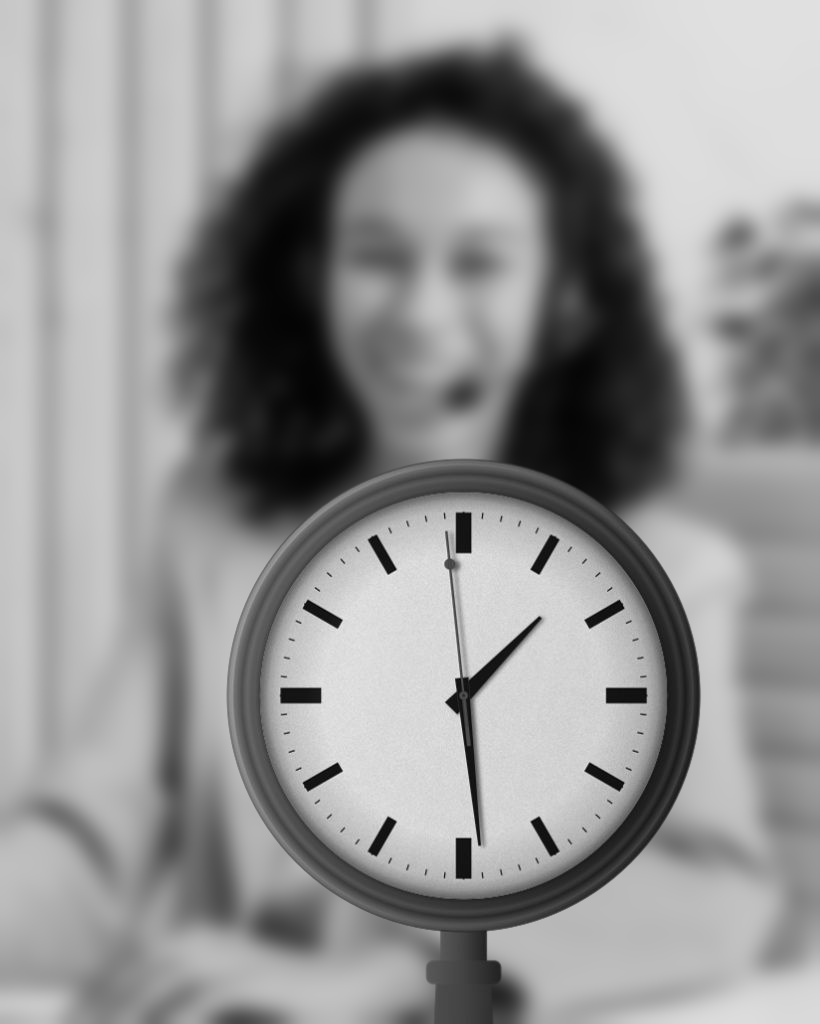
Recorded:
1,28,59
